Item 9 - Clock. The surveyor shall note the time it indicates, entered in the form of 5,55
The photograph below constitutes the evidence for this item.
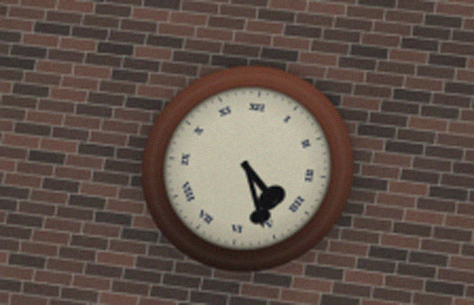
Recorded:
4,26
